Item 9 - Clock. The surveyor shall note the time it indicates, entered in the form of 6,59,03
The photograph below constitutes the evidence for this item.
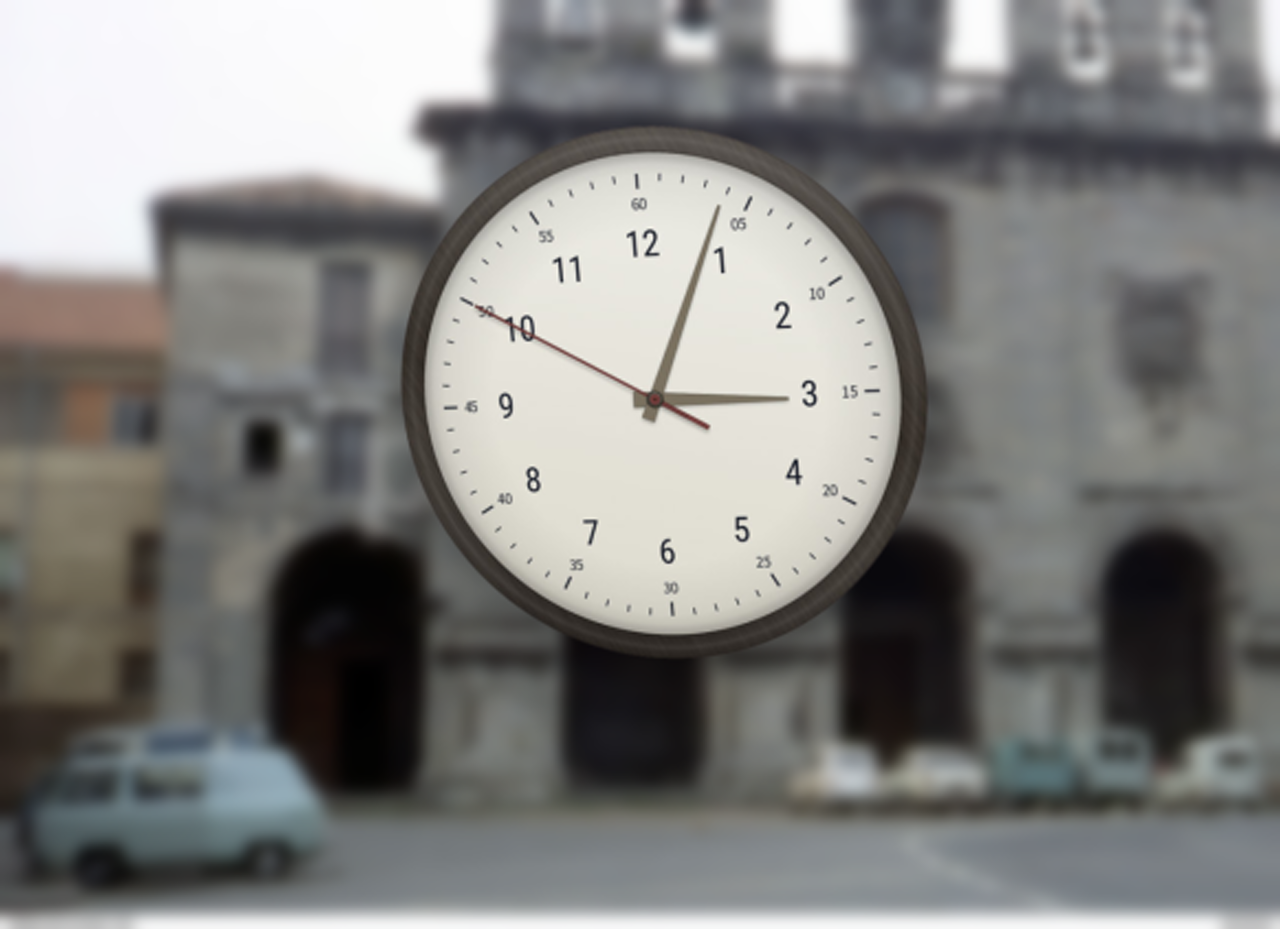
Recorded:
3,03,50
